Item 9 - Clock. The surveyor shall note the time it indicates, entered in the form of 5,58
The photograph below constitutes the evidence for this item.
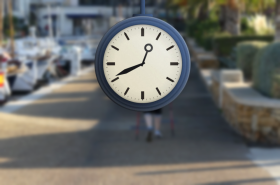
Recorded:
12,41
